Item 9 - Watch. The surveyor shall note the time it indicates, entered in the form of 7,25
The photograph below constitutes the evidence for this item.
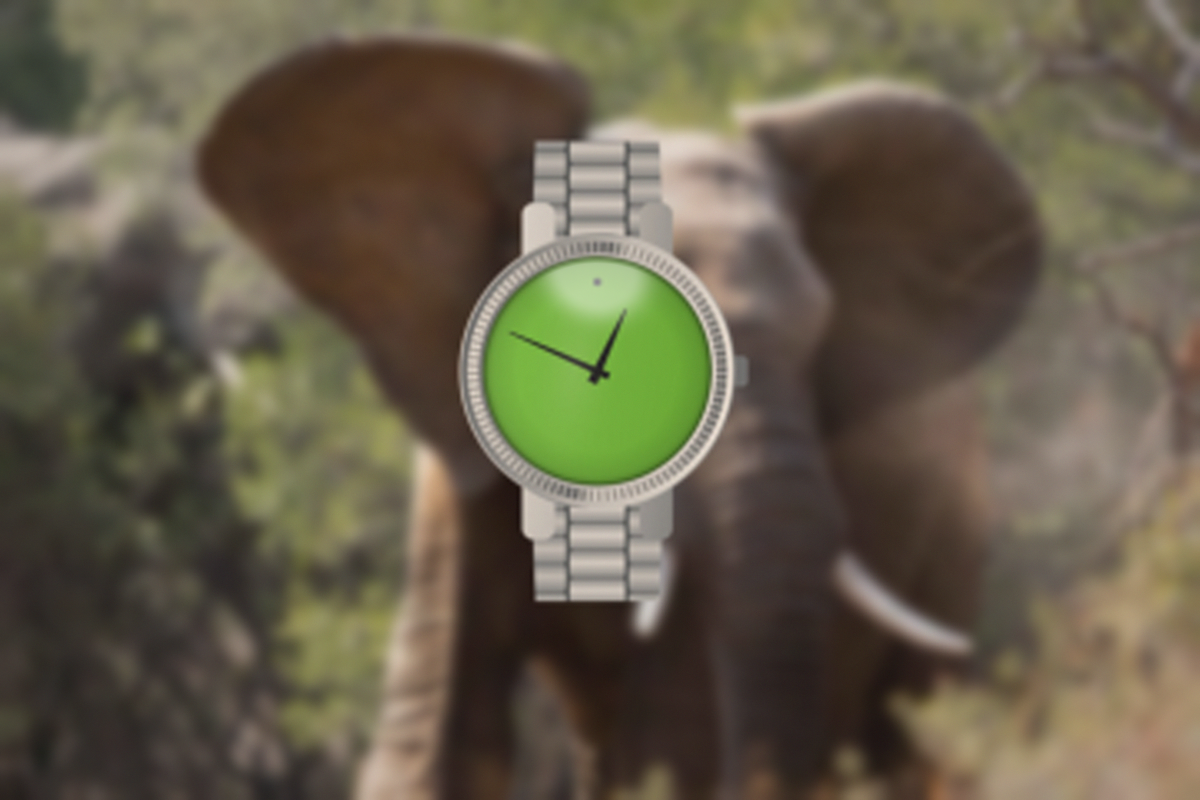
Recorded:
12,49
